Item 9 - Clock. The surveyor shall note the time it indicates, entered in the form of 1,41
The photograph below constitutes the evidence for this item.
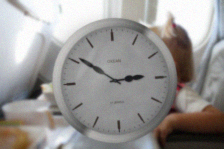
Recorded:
2,51
